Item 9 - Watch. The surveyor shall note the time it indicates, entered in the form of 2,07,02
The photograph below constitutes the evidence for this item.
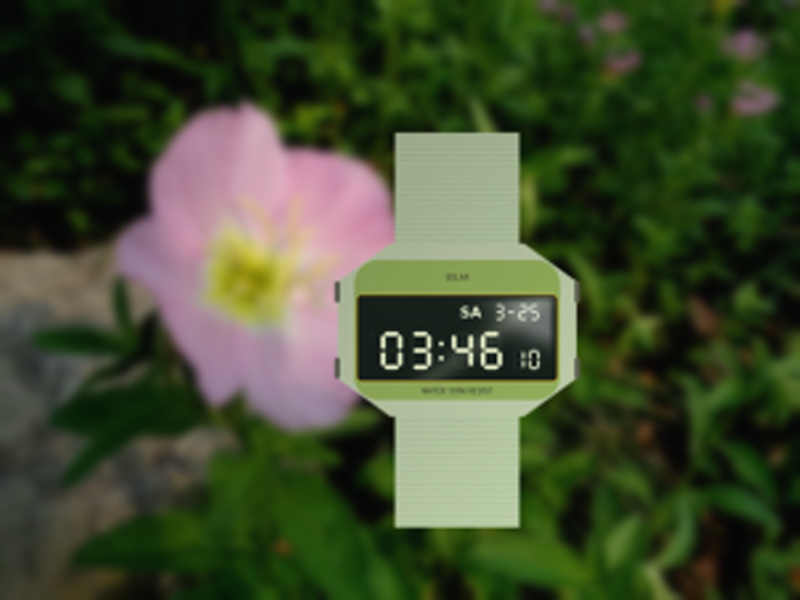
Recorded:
3,46,10
